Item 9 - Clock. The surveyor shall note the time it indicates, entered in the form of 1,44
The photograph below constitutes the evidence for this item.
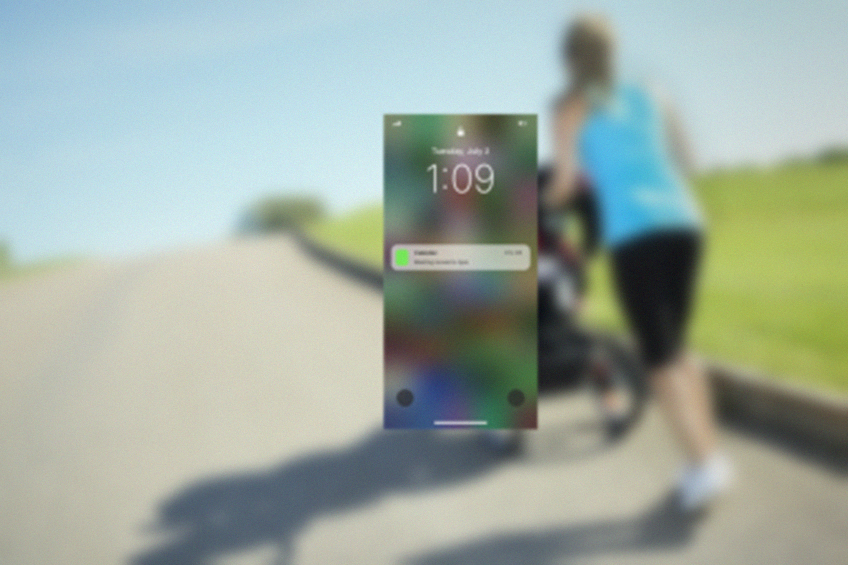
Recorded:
1,09
